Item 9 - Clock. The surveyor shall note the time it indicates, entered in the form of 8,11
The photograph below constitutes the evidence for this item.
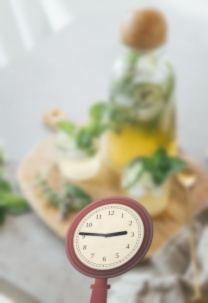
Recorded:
2,46
